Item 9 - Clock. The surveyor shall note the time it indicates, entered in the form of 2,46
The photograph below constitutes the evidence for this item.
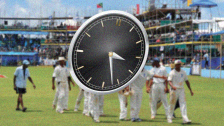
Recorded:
3,27
